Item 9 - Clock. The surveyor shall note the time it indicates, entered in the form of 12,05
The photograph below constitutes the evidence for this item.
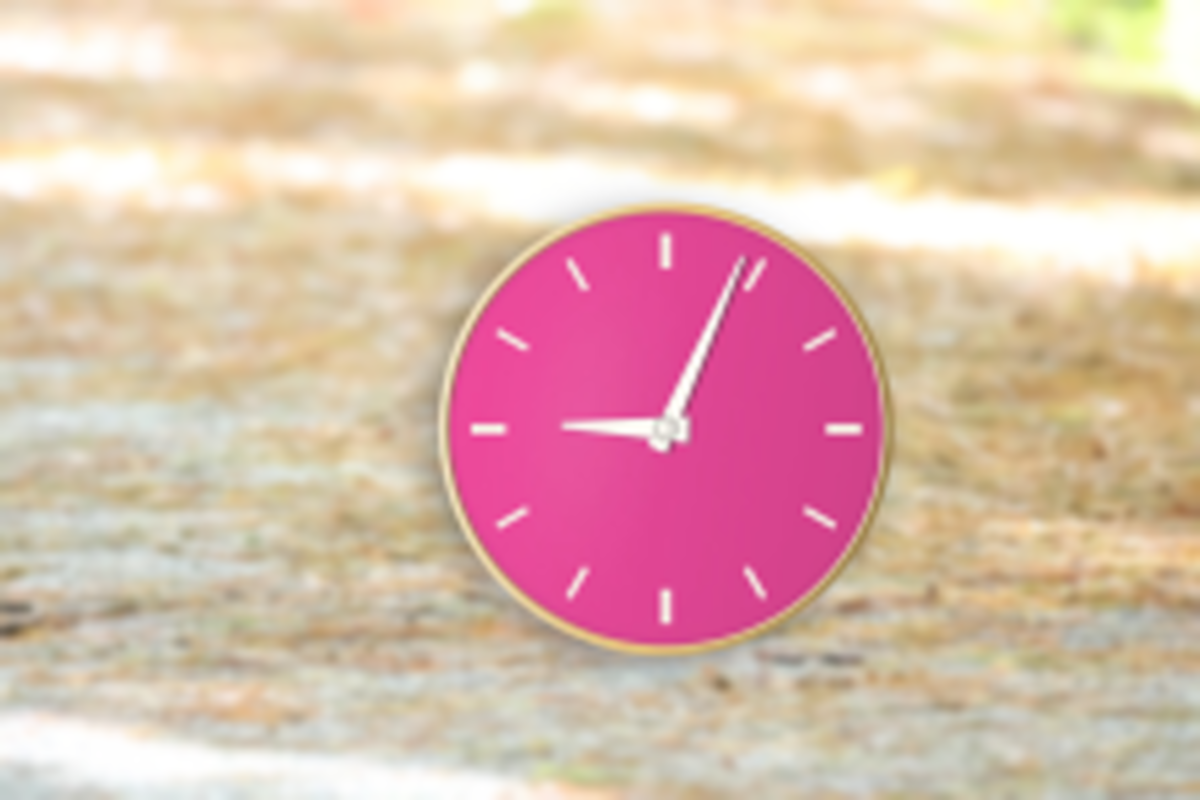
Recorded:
9,04
